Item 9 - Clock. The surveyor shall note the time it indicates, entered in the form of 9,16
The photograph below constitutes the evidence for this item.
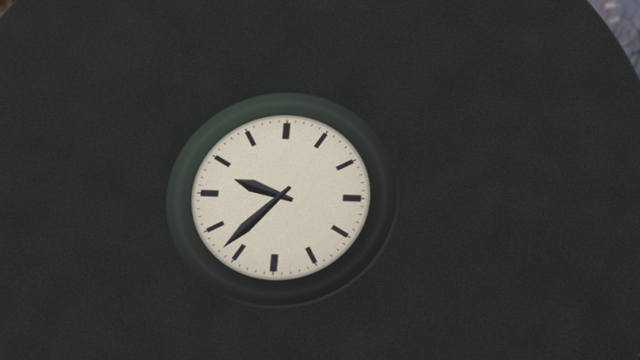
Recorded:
9,37
